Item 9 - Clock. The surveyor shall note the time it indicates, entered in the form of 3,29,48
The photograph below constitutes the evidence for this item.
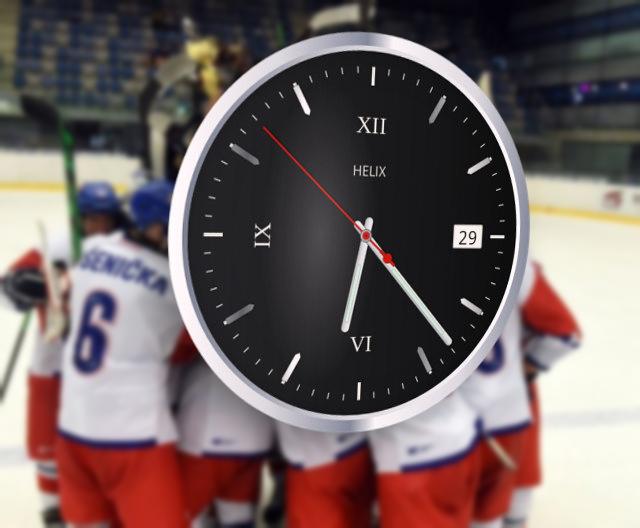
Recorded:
6,22,52
